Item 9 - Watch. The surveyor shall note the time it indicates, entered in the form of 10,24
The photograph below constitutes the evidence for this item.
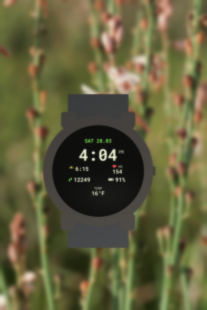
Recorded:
4,04
